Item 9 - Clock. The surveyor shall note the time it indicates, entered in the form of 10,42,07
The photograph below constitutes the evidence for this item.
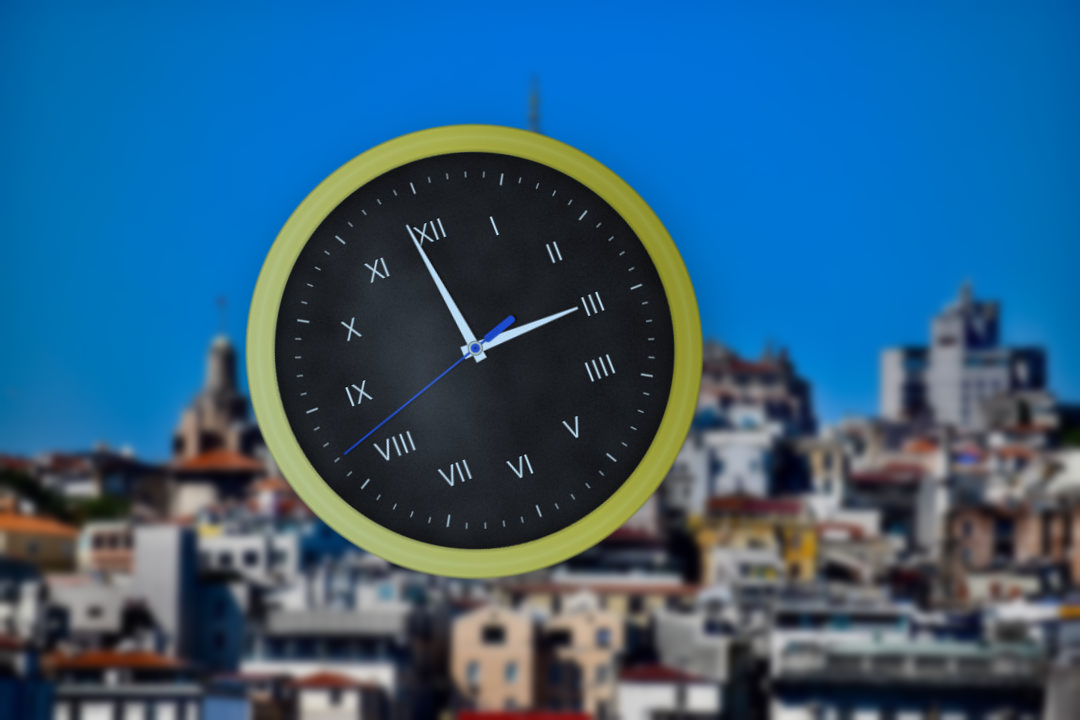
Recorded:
2,58,42
